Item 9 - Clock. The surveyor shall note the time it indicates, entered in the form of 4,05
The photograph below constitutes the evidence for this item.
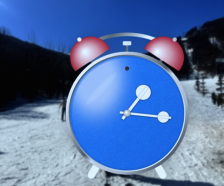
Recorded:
1,16
